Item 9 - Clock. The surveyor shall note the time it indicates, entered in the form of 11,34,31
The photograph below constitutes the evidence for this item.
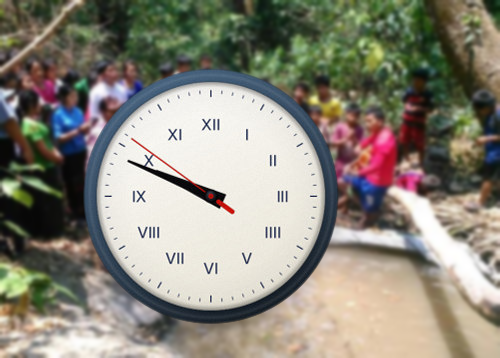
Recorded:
9,48,51
